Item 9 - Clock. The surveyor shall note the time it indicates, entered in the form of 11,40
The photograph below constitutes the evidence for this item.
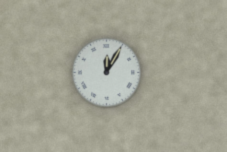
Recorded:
12,05
